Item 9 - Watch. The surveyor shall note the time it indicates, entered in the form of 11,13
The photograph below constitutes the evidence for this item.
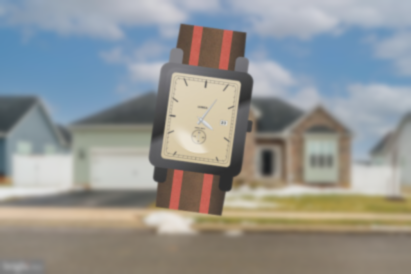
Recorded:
4,05
